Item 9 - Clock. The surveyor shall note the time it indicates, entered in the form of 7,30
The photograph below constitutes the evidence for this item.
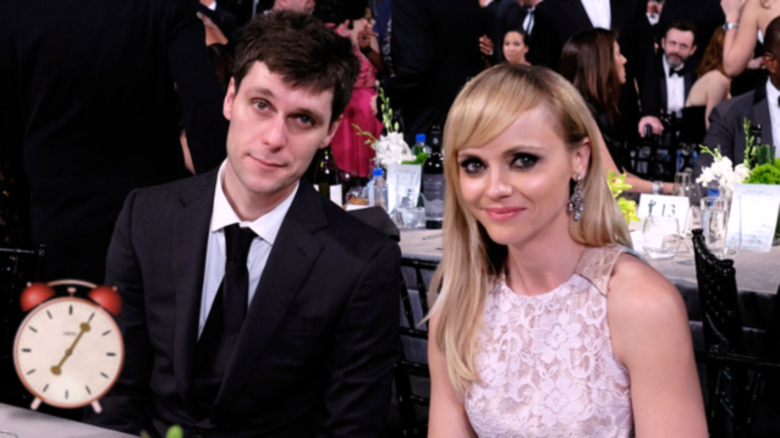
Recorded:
7,05
